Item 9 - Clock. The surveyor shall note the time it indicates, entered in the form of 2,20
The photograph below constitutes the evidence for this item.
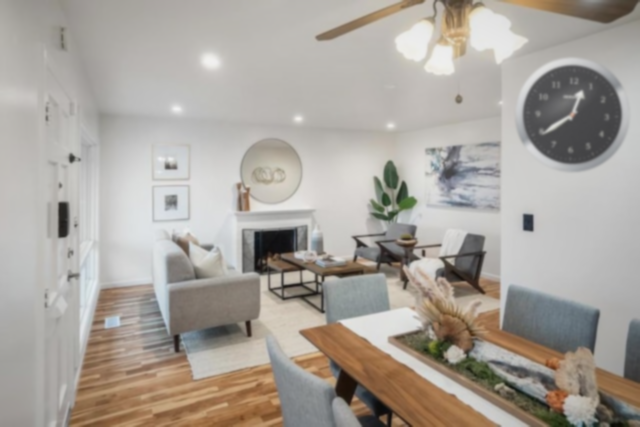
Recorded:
12,39
